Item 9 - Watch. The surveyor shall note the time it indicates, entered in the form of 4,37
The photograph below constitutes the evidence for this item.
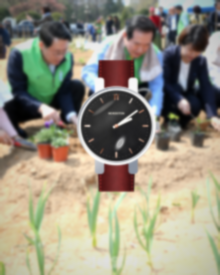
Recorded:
2,09
